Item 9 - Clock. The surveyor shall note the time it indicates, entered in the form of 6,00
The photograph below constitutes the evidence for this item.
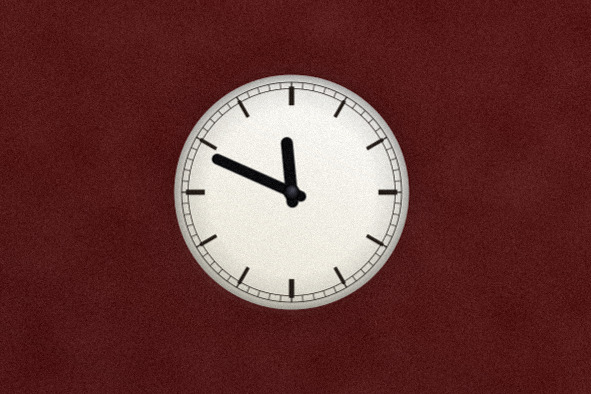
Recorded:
11,49
